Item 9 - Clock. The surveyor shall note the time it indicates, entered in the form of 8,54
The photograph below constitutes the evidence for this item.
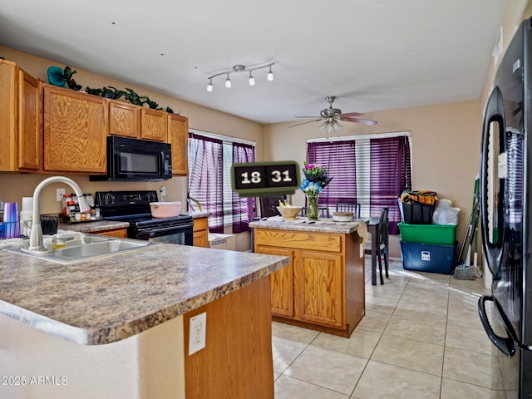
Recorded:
18,31
